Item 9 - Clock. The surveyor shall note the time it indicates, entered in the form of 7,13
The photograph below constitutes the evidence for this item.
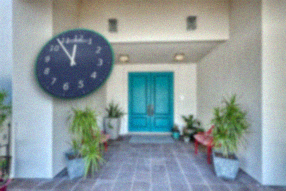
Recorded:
11,53
